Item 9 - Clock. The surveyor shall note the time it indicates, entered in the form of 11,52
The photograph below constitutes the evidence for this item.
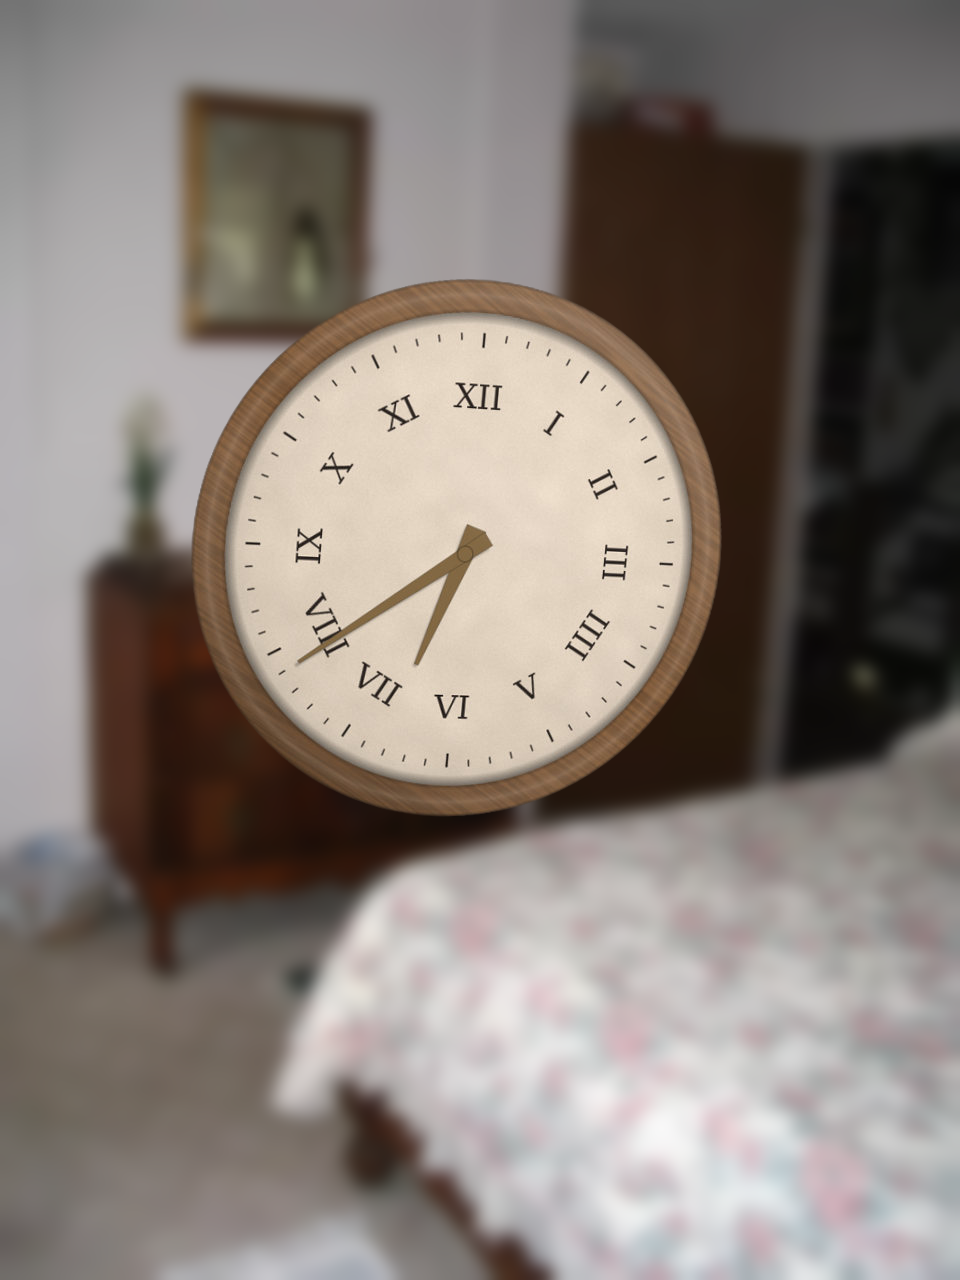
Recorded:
6,39
